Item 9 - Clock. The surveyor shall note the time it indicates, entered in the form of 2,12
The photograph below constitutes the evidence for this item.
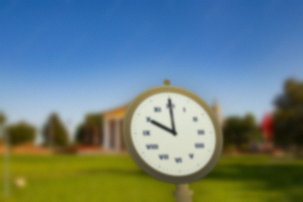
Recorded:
10,00
